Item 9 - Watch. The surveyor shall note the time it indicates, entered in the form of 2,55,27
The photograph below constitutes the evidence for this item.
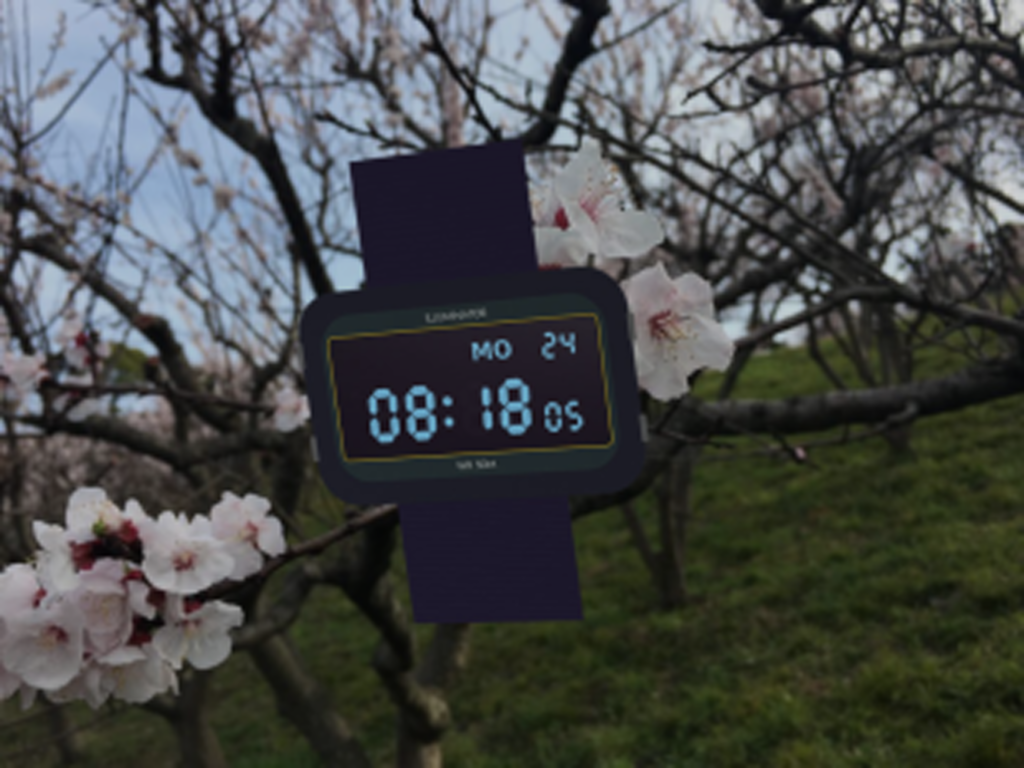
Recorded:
8,18,05
